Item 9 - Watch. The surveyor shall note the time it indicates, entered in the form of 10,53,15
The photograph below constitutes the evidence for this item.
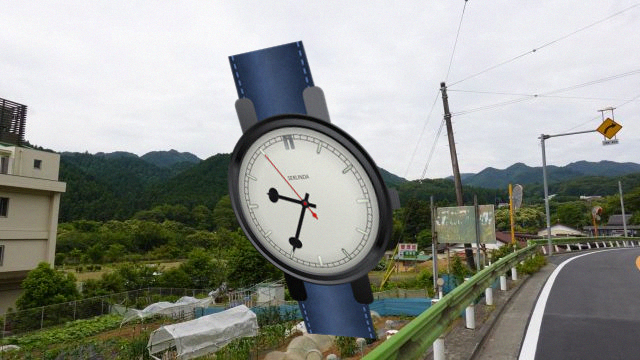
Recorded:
9,34,55
